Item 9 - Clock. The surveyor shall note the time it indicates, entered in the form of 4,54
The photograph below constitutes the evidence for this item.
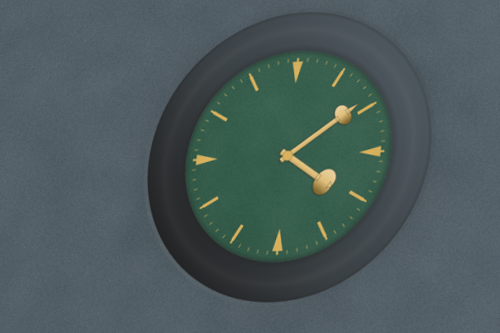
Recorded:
4,09
